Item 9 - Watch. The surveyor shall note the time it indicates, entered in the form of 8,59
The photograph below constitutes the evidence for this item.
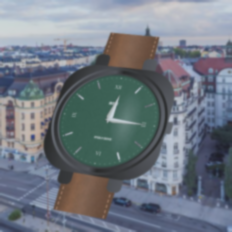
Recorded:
12,15
